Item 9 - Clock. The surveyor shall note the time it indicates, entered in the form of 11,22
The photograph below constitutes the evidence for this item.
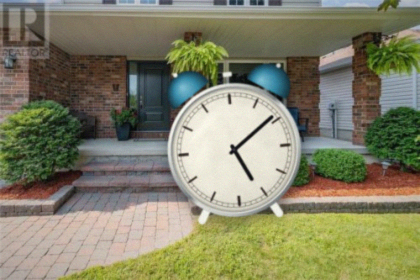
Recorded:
5,09
